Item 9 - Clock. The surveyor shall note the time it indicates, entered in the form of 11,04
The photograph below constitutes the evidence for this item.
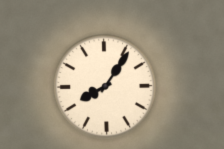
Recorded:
8,06
